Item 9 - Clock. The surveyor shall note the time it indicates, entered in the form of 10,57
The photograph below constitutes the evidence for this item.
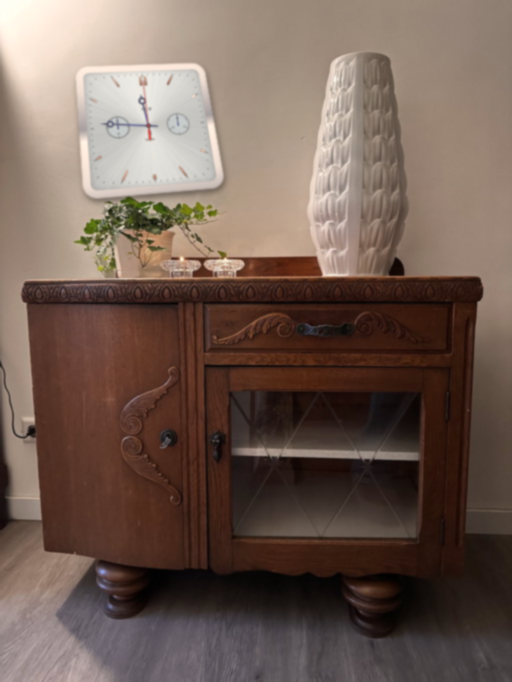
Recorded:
11,46
